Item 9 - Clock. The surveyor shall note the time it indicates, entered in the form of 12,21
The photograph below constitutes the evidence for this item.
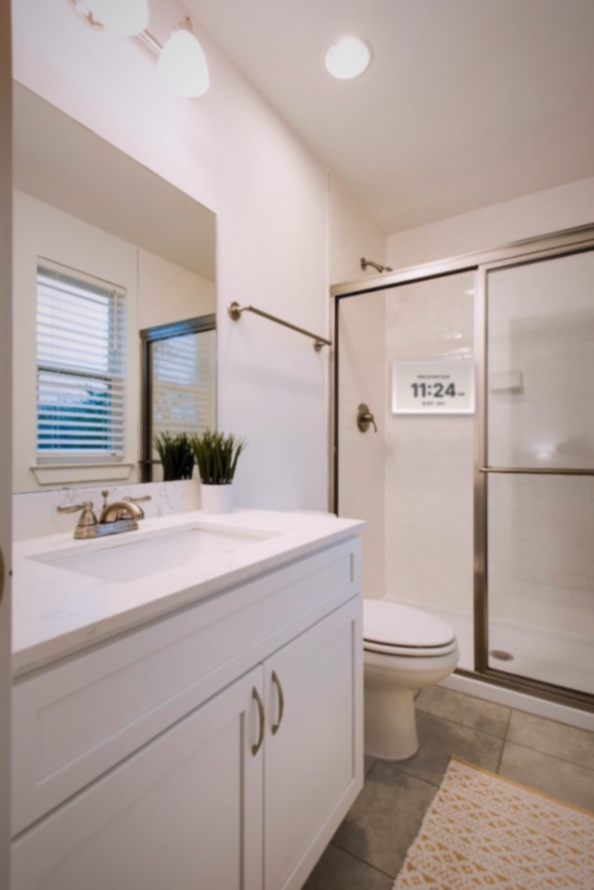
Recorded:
11,24
